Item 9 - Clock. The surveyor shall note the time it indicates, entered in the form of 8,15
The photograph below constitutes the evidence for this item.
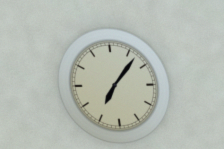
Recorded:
7,07
